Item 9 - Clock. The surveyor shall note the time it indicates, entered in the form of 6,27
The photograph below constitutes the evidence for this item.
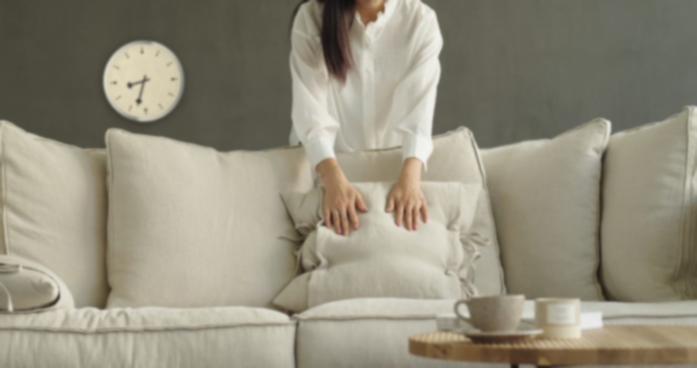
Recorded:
8,33
